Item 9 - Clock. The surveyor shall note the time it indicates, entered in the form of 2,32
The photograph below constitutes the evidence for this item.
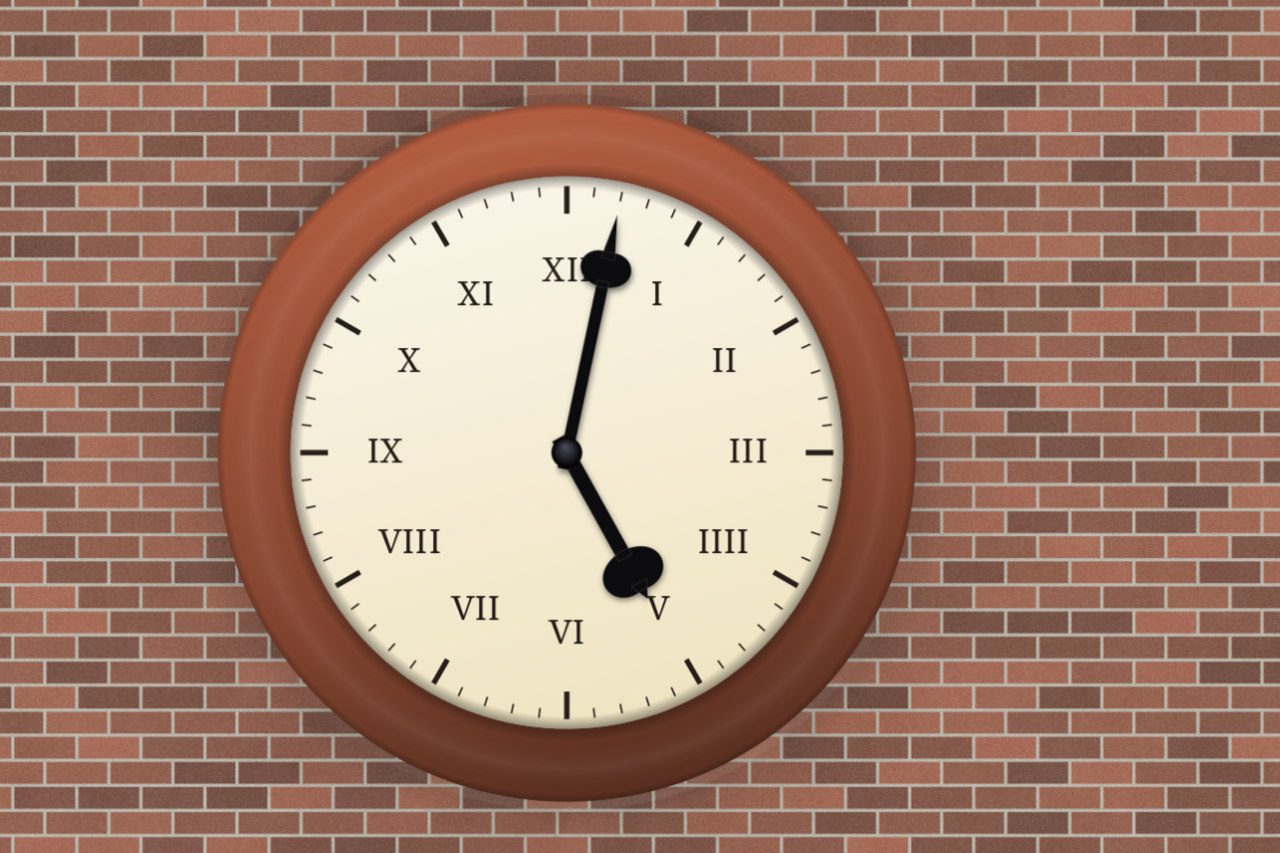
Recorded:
5,02
